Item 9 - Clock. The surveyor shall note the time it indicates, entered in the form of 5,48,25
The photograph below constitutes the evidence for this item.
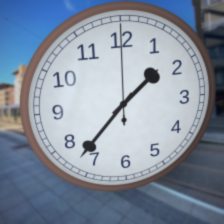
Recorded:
1,37,00
